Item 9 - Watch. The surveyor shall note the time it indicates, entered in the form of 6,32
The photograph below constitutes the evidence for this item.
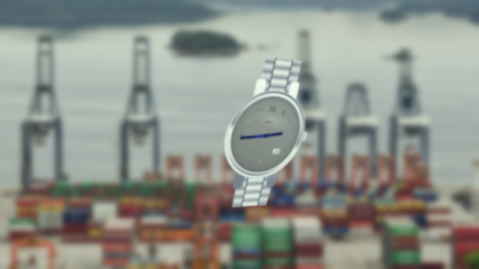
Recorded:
2,44
